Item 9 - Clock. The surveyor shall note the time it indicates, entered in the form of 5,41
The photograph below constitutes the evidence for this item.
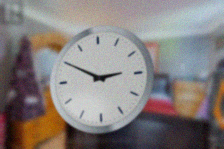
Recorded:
2,50
